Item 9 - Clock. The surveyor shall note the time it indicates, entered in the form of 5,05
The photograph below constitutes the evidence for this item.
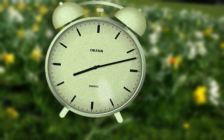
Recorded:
8,12
